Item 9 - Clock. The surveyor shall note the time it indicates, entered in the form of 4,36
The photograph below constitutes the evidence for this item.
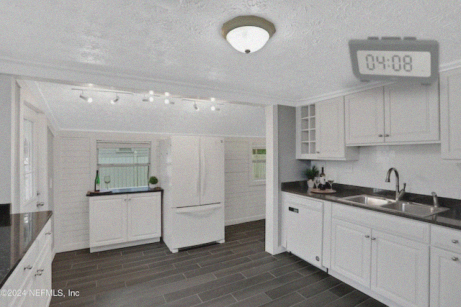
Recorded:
4,08
